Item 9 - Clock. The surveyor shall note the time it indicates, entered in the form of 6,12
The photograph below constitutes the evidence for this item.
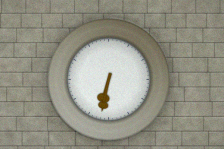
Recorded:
6,32
